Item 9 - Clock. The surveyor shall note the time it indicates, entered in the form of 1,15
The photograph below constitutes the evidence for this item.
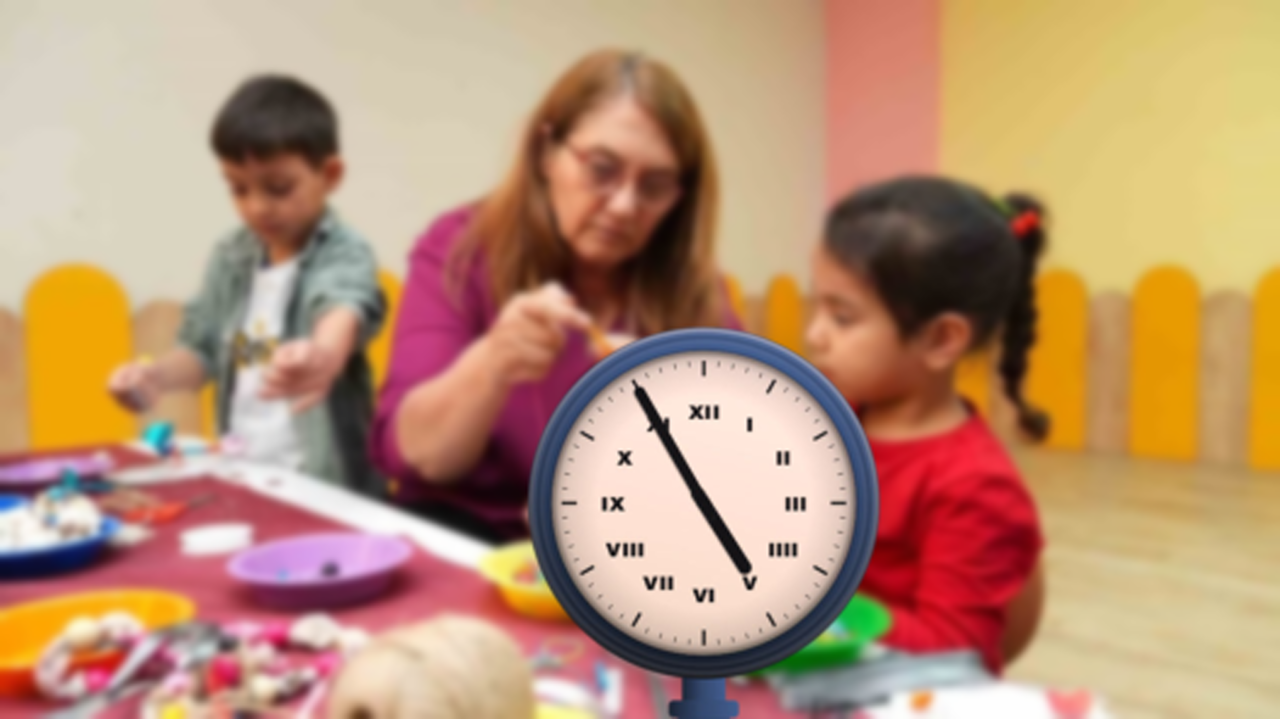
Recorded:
4,55
